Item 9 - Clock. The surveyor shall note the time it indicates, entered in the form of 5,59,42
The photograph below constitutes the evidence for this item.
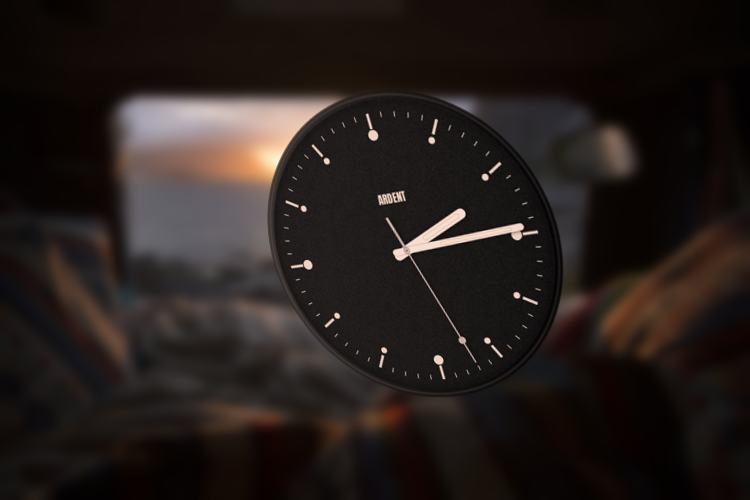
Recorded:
2,14,27
